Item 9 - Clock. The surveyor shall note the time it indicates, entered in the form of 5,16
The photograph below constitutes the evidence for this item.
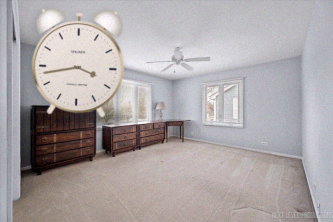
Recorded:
3,43
